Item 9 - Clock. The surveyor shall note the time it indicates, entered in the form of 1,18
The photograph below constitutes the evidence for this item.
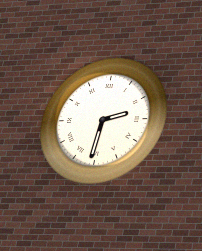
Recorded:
2,31
